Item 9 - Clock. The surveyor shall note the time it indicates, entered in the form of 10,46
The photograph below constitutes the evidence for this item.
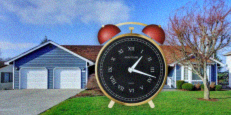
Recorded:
1,18
